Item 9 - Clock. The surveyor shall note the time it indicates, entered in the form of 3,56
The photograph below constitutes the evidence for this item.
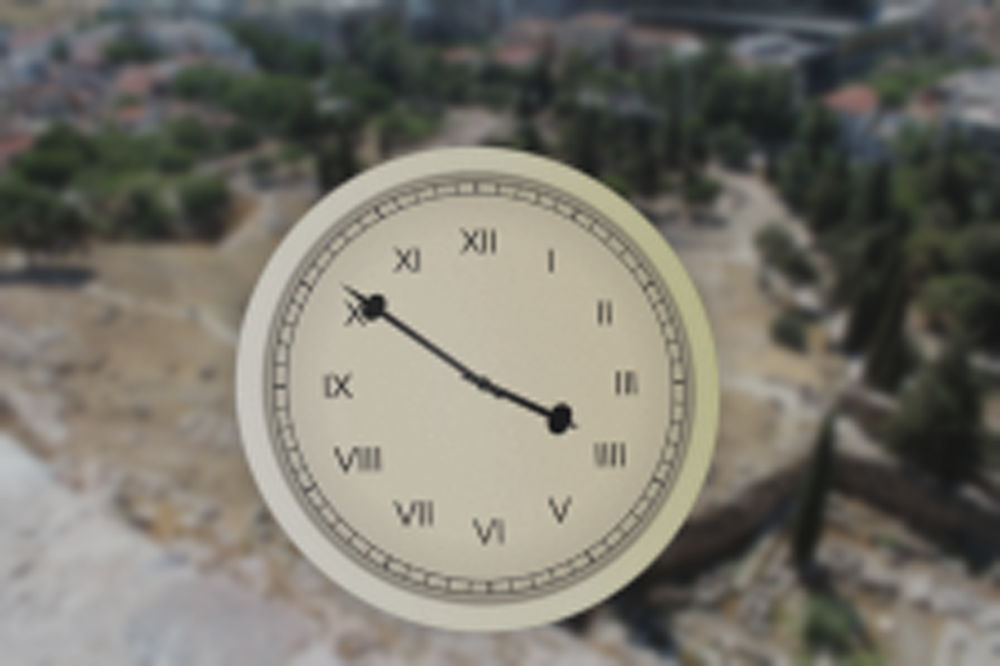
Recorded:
3,51
